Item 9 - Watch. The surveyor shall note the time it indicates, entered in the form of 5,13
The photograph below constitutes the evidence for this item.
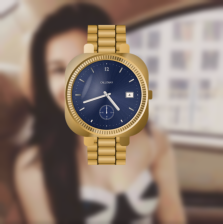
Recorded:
4,42
